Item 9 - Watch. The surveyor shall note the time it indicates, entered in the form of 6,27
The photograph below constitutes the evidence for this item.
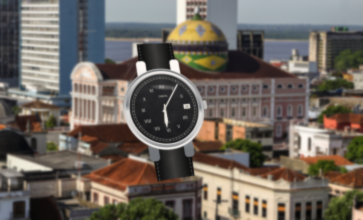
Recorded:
6,06
